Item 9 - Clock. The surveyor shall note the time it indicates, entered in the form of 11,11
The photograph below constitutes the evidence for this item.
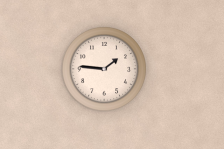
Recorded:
1,46
